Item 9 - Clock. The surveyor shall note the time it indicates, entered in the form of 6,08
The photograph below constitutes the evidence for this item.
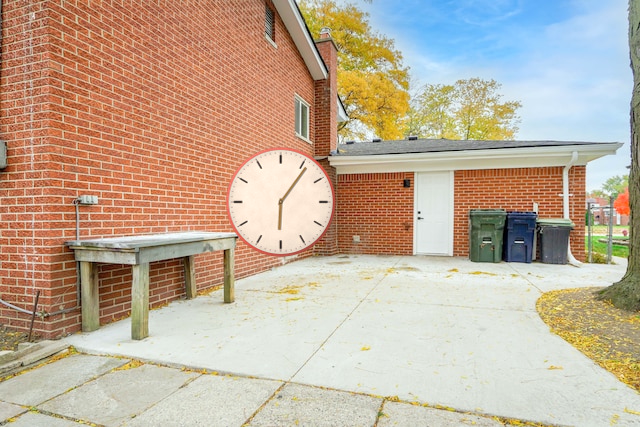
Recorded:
6,06
